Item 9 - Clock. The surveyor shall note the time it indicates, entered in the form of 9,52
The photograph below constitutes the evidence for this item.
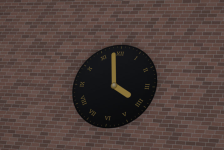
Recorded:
3,58
